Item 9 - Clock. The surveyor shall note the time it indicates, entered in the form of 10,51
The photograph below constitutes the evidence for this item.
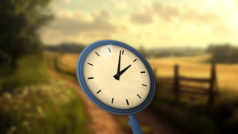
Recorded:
2,04
